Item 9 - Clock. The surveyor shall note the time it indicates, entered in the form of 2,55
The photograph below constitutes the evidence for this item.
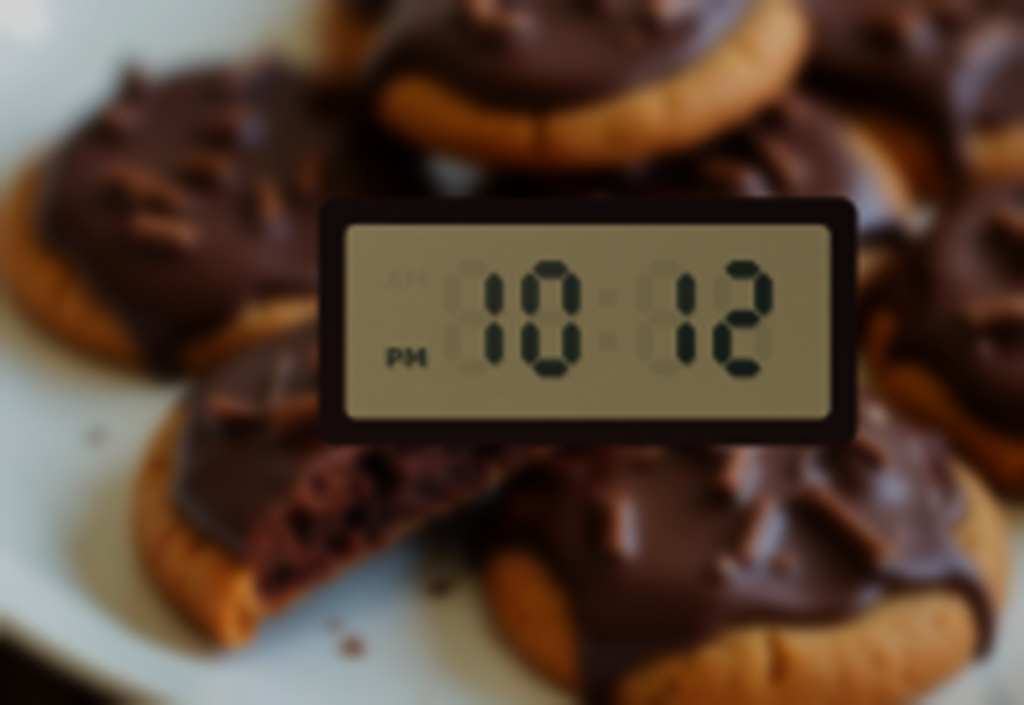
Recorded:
10,12
